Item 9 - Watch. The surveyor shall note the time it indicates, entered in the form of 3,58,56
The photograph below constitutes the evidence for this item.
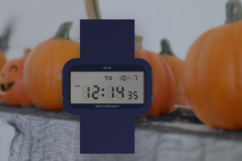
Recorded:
12,14,35
